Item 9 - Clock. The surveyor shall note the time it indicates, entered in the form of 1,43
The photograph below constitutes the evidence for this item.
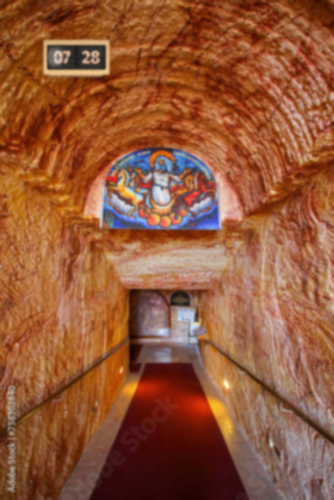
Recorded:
7,28
